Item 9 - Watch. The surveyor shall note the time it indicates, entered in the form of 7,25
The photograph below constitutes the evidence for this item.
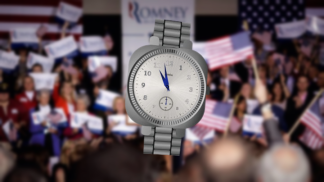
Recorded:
10,58
